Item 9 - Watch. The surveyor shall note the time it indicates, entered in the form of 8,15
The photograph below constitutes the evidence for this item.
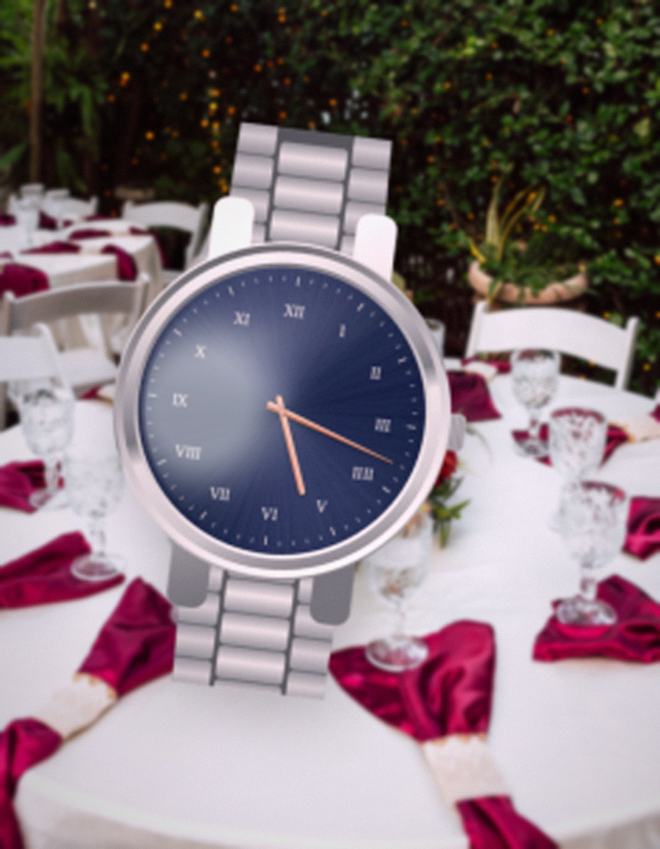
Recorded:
5,18
